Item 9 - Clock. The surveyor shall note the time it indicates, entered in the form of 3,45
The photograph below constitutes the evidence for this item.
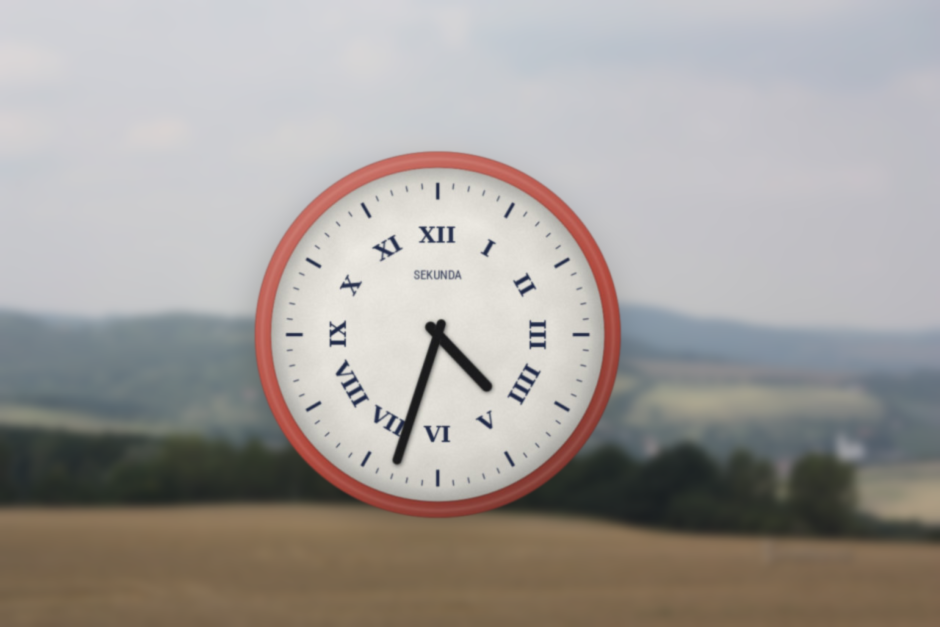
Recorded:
4,33
